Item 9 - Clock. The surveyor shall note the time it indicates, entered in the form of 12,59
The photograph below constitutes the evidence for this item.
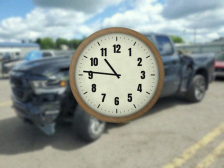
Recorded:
10,46
